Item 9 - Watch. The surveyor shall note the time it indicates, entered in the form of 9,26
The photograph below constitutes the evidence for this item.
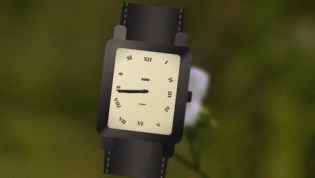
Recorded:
8,44
